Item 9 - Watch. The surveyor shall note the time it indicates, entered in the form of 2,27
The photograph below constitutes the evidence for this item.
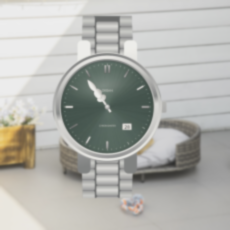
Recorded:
10,54
